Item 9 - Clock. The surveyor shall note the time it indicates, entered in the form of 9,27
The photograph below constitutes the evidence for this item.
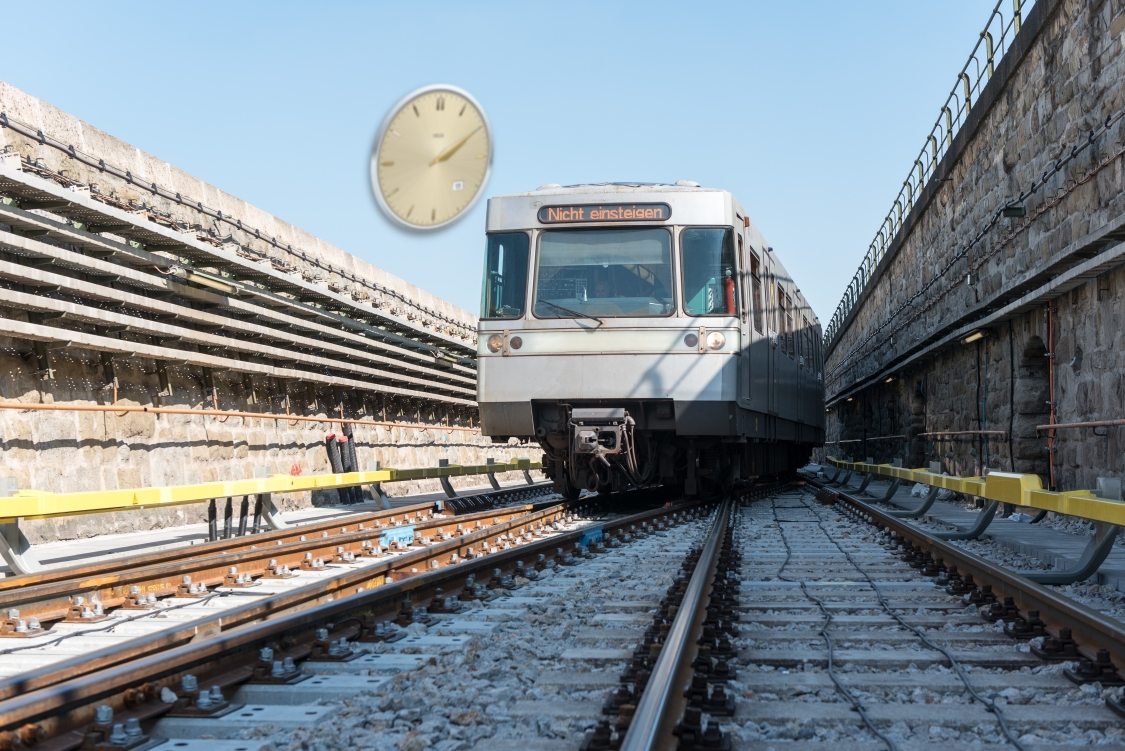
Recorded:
2,10
